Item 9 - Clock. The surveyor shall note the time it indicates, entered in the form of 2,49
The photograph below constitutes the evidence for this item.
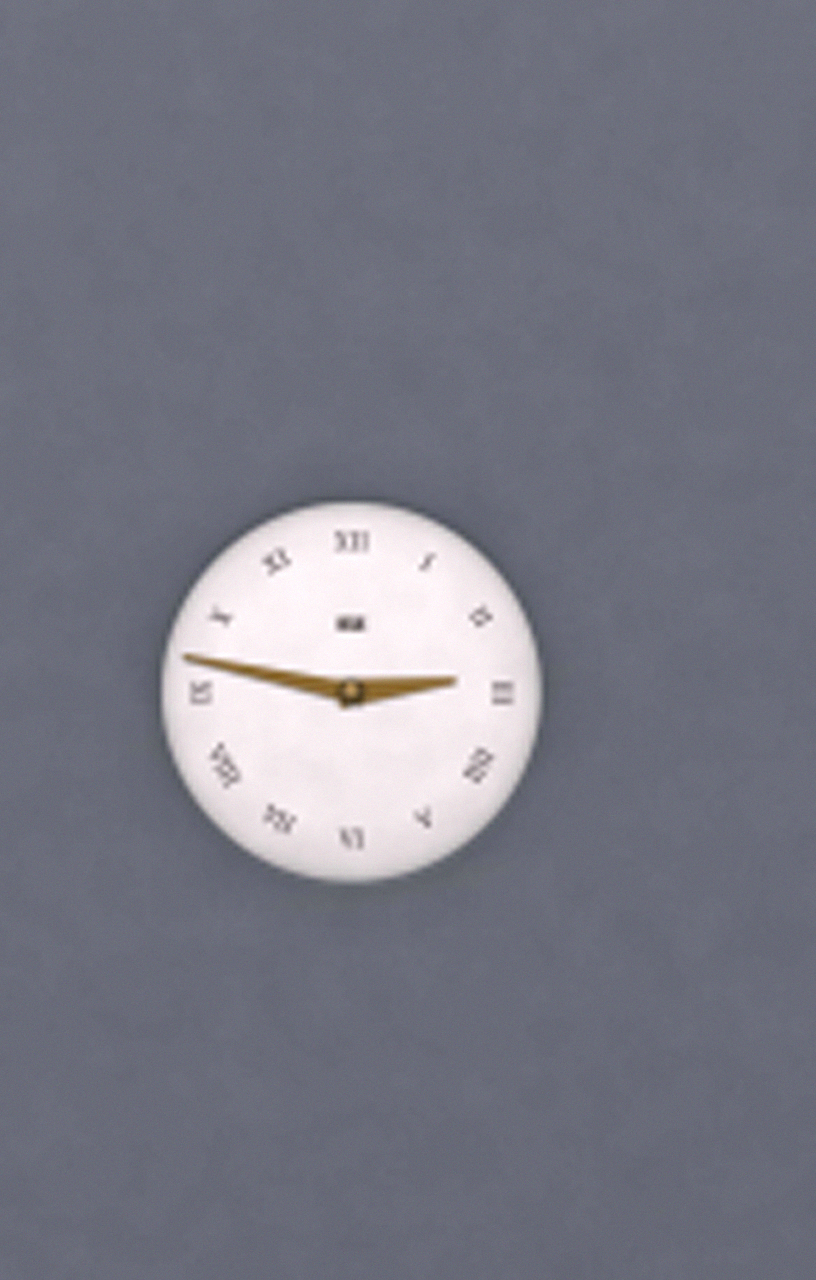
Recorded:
2,47
